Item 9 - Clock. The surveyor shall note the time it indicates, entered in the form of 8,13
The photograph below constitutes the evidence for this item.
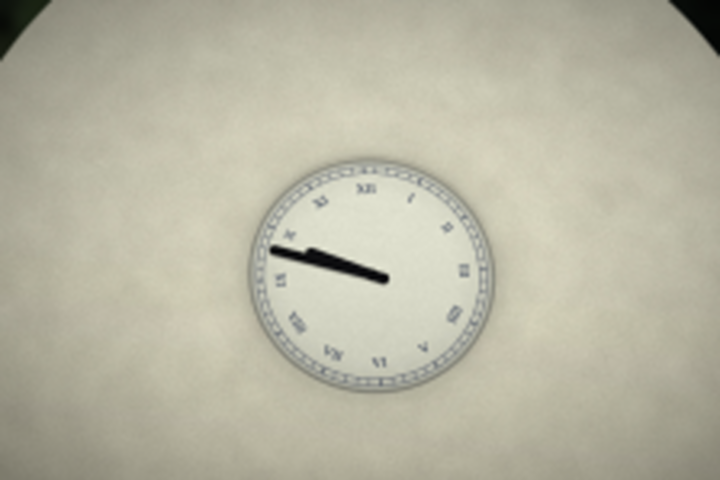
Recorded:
9,48
